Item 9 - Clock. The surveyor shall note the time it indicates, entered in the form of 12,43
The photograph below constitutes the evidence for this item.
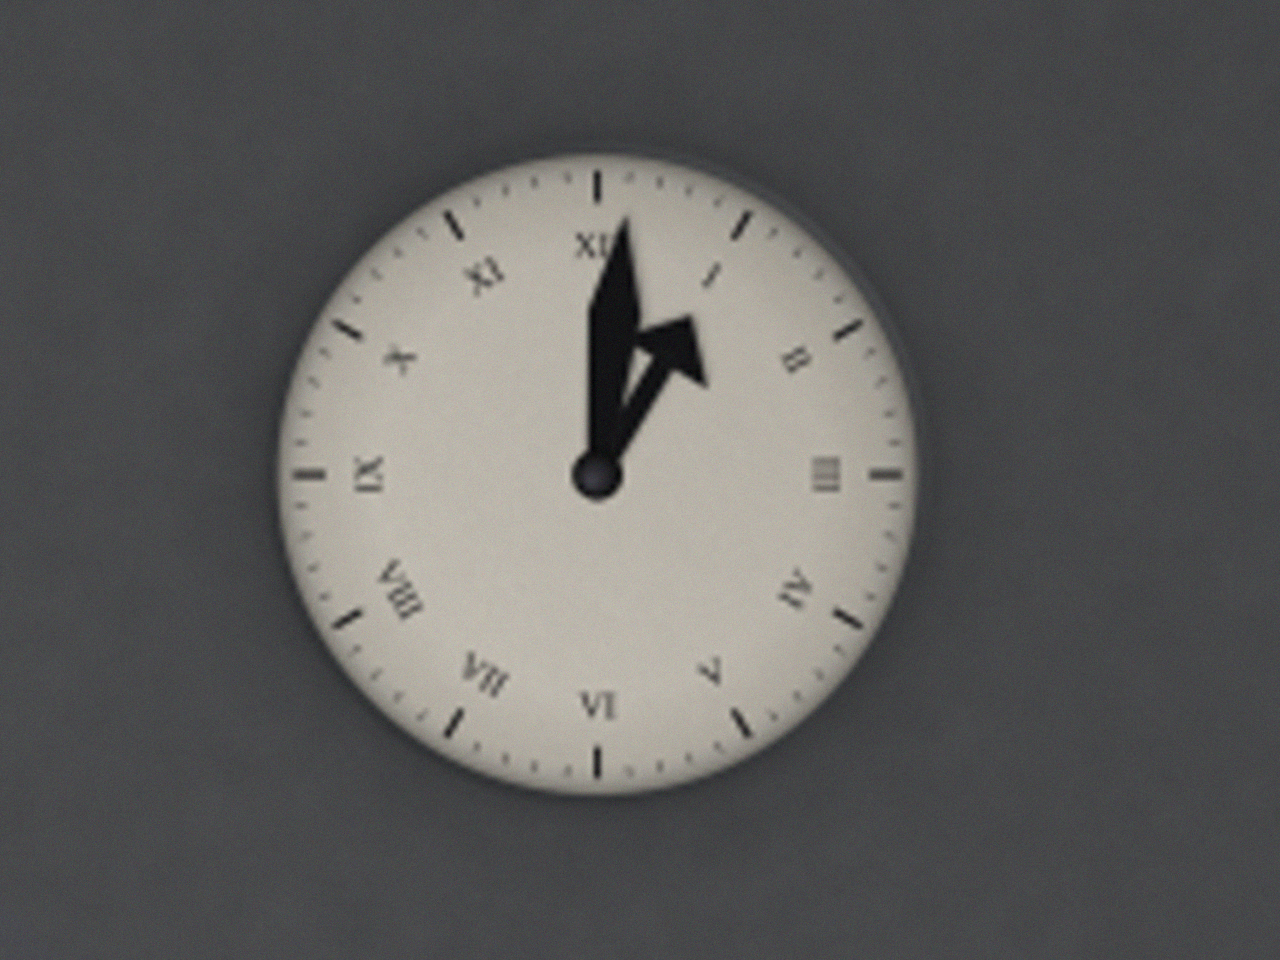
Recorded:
1,01
